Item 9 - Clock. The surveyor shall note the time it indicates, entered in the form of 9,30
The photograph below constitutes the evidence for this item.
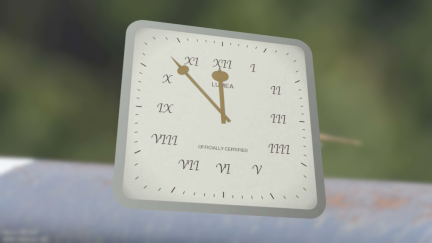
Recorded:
11,53
